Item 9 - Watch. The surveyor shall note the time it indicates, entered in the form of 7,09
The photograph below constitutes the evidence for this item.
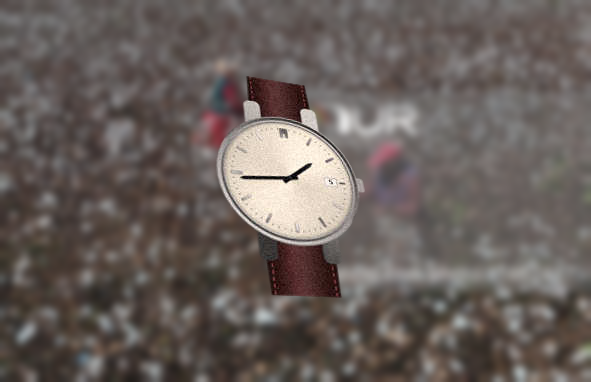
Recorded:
1,44
